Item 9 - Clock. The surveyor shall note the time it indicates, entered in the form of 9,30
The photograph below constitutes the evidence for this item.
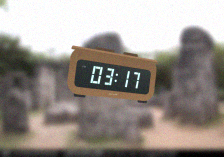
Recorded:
3,17
